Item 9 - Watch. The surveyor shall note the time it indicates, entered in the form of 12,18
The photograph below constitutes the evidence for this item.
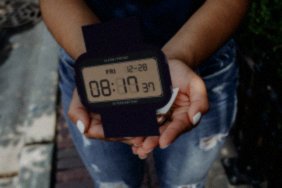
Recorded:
8,17
